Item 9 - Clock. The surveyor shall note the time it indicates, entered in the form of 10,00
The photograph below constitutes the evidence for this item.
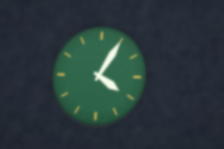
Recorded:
4,05
